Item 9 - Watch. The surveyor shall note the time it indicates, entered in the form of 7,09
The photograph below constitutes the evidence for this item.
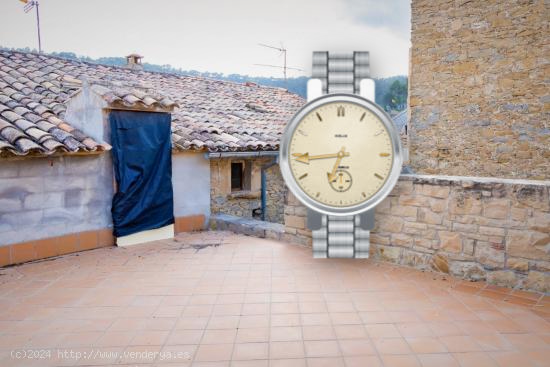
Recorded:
6,44
